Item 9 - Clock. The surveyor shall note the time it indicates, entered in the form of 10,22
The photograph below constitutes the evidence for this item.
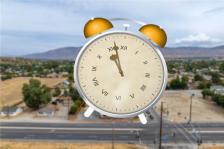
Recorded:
10,57
